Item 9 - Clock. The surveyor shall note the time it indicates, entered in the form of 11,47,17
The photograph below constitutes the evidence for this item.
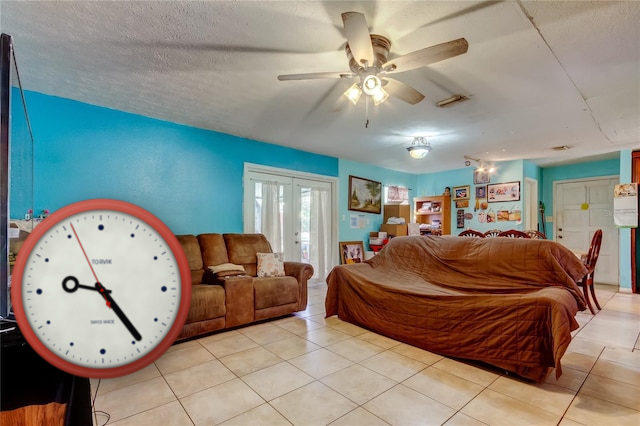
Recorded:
9,23,56
